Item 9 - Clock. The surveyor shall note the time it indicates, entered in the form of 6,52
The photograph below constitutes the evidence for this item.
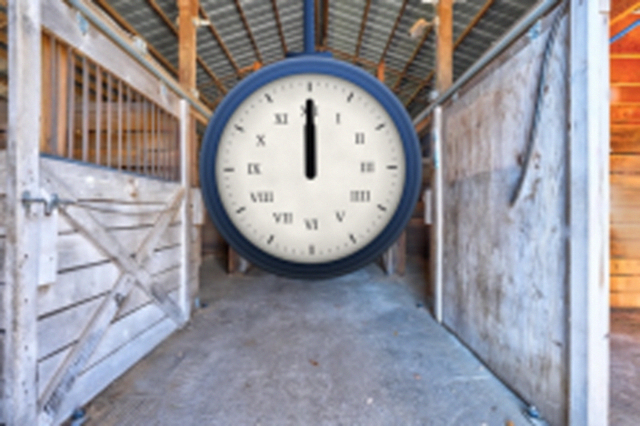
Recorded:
12,00
